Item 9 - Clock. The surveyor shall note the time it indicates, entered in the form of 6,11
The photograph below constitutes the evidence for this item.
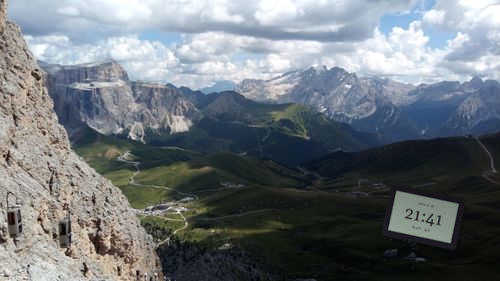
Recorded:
21,41
